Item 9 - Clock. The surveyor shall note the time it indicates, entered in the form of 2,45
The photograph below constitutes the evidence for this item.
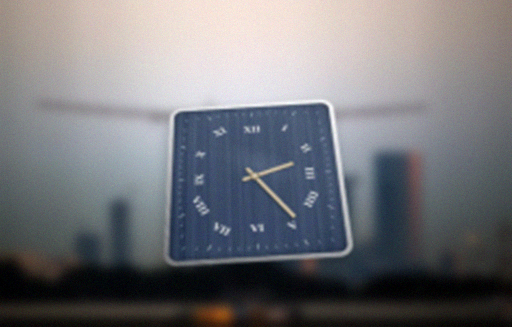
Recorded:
2,24
